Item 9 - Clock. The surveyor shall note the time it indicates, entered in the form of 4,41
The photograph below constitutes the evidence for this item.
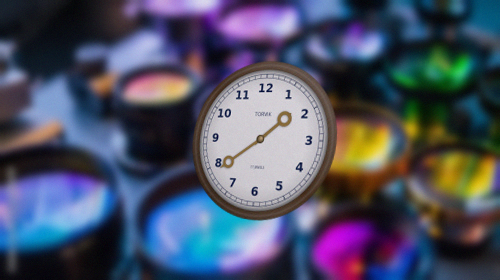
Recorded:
1,39
